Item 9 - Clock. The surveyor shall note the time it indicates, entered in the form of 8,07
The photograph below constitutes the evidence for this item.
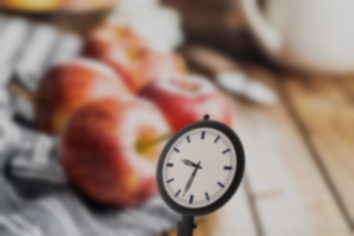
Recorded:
9,33
